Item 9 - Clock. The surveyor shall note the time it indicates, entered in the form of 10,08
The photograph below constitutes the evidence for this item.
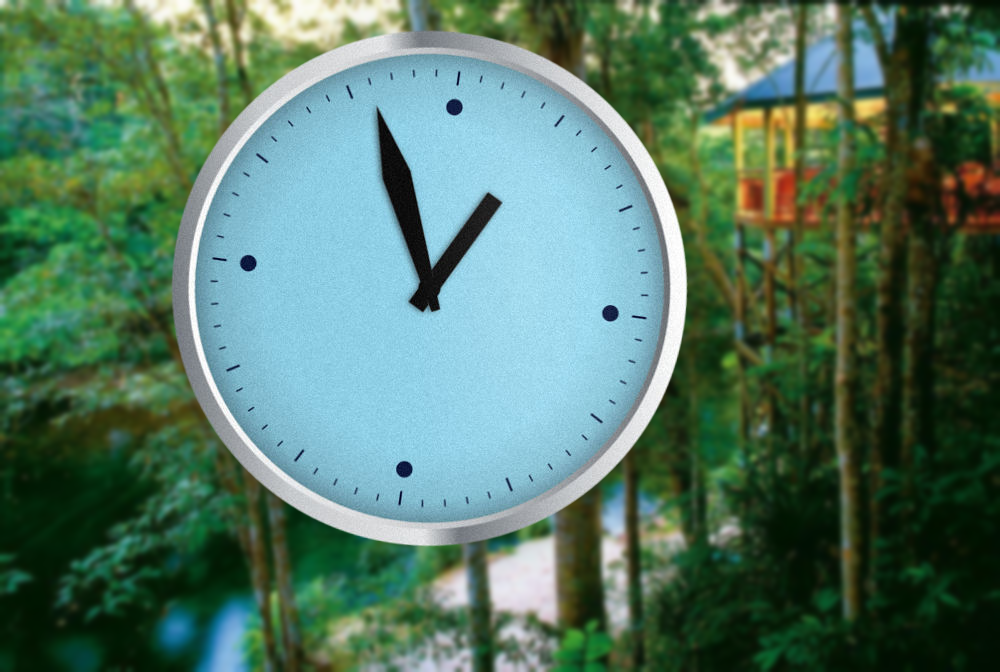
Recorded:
12,56
